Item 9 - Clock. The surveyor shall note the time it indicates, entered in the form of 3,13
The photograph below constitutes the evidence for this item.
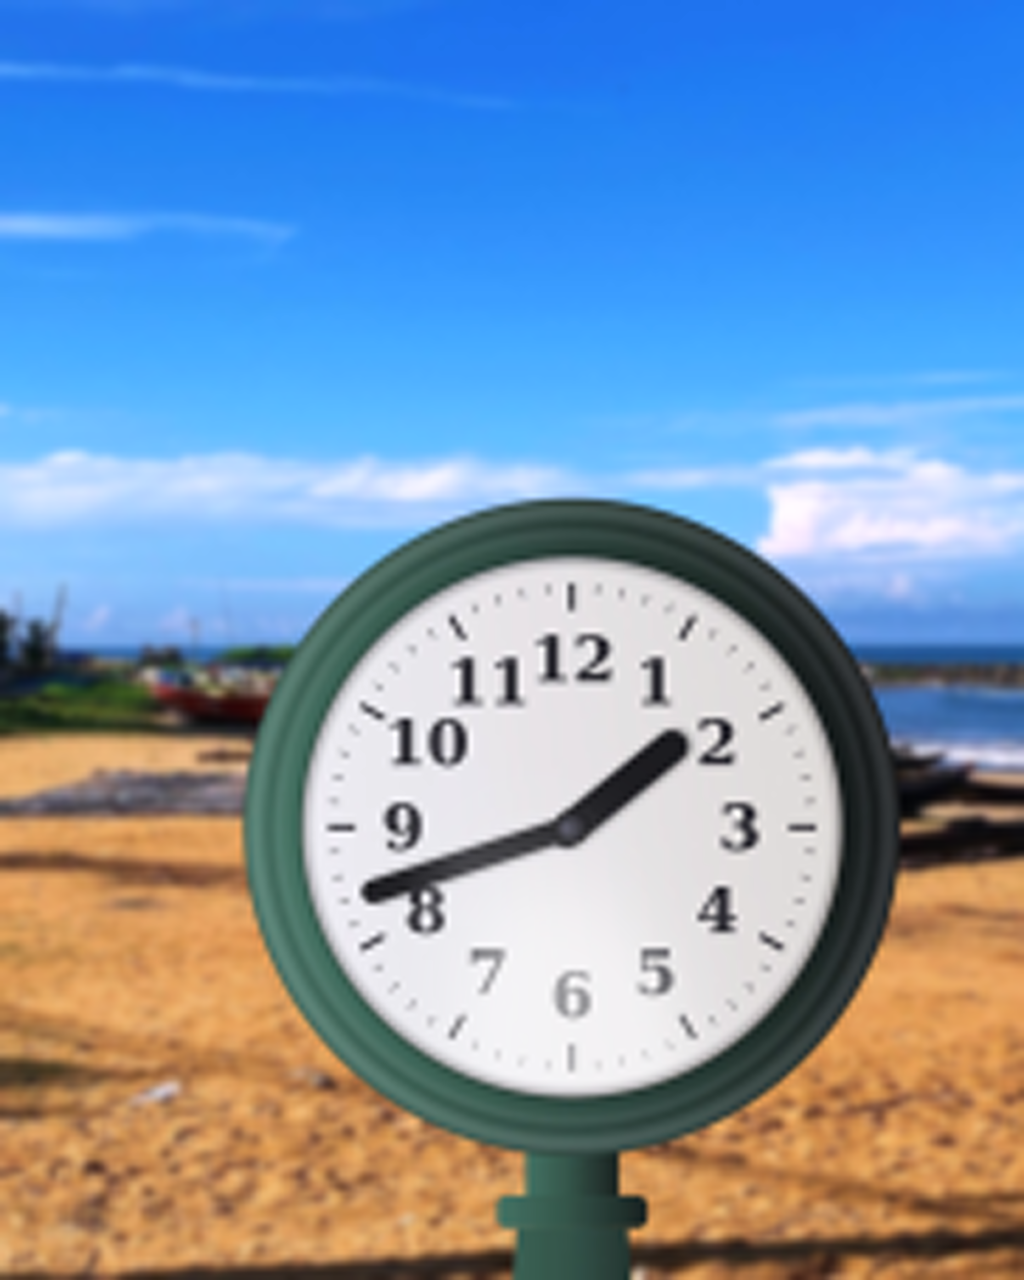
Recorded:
1,42
